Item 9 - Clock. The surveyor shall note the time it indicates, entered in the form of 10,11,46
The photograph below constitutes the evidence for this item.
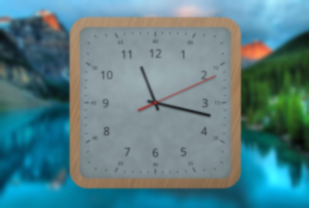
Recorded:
11,17,11
